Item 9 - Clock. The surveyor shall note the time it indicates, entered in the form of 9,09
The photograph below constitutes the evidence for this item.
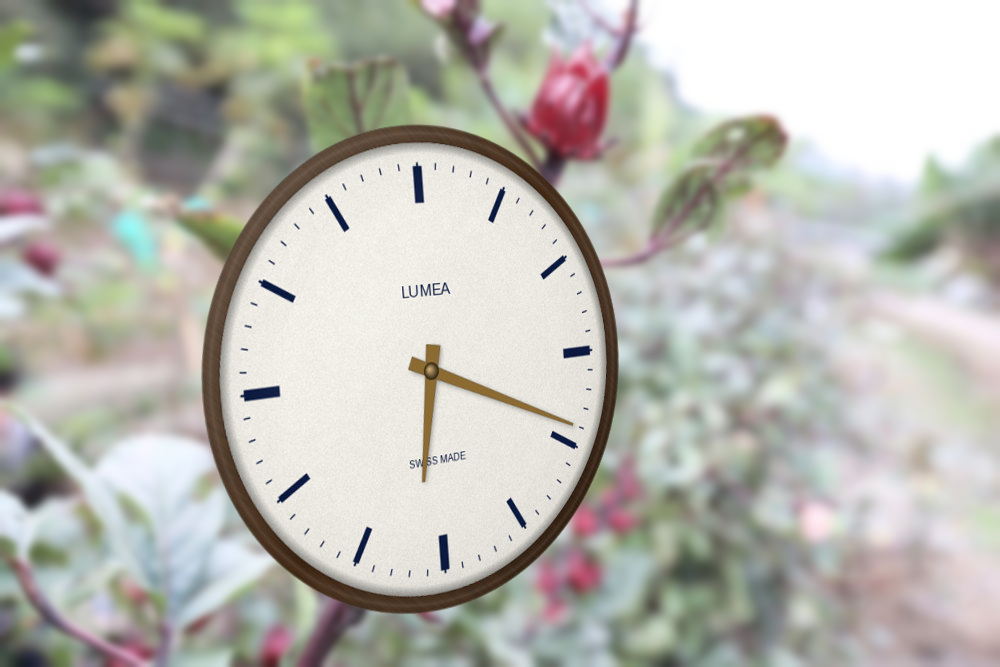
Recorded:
6,19
